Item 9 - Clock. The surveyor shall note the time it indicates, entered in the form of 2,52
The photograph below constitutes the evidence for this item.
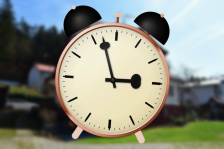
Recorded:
2,57
